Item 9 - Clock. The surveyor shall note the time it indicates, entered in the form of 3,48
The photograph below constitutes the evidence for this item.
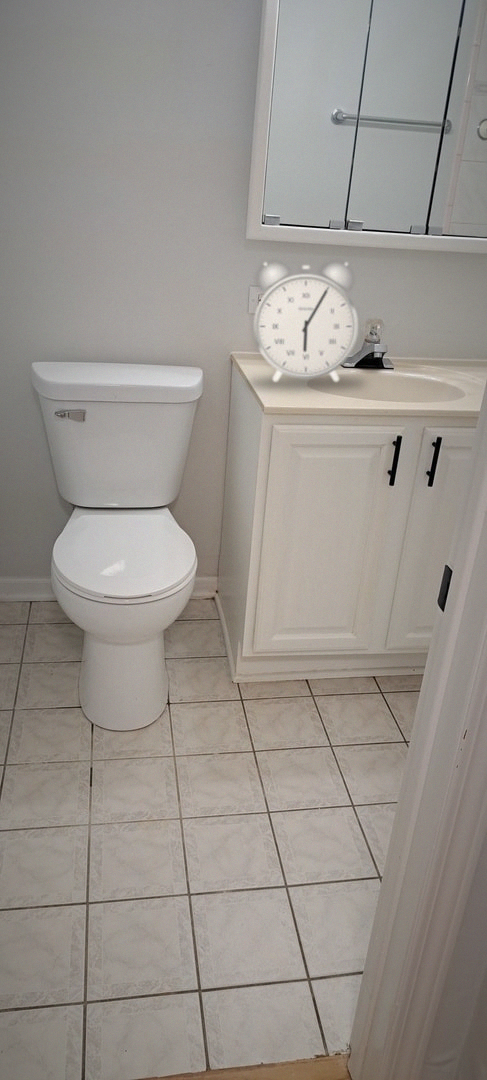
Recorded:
6,05
